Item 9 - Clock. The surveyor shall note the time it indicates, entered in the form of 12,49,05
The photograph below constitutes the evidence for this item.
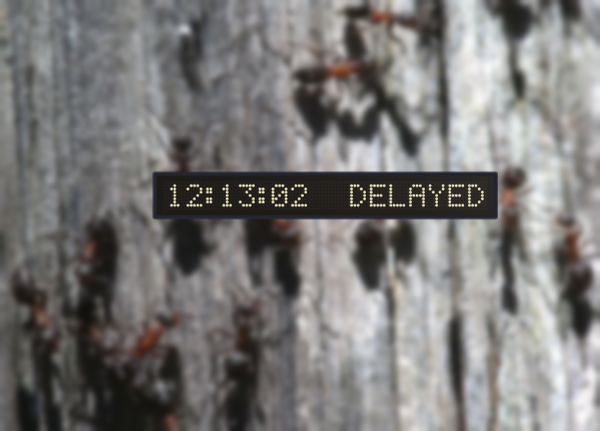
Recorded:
12,13,02
